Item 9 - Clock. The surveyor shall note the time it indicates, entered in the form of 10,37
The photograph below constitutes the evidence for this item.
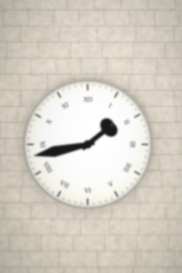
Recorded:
1,43
